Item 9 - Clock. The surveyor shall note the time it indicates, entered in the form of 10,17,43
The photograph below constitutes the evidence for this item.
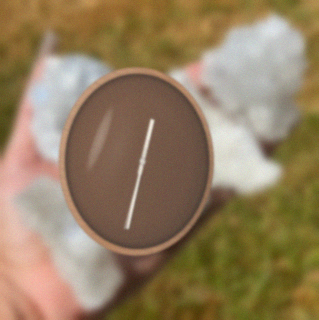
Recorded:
12,32,33
